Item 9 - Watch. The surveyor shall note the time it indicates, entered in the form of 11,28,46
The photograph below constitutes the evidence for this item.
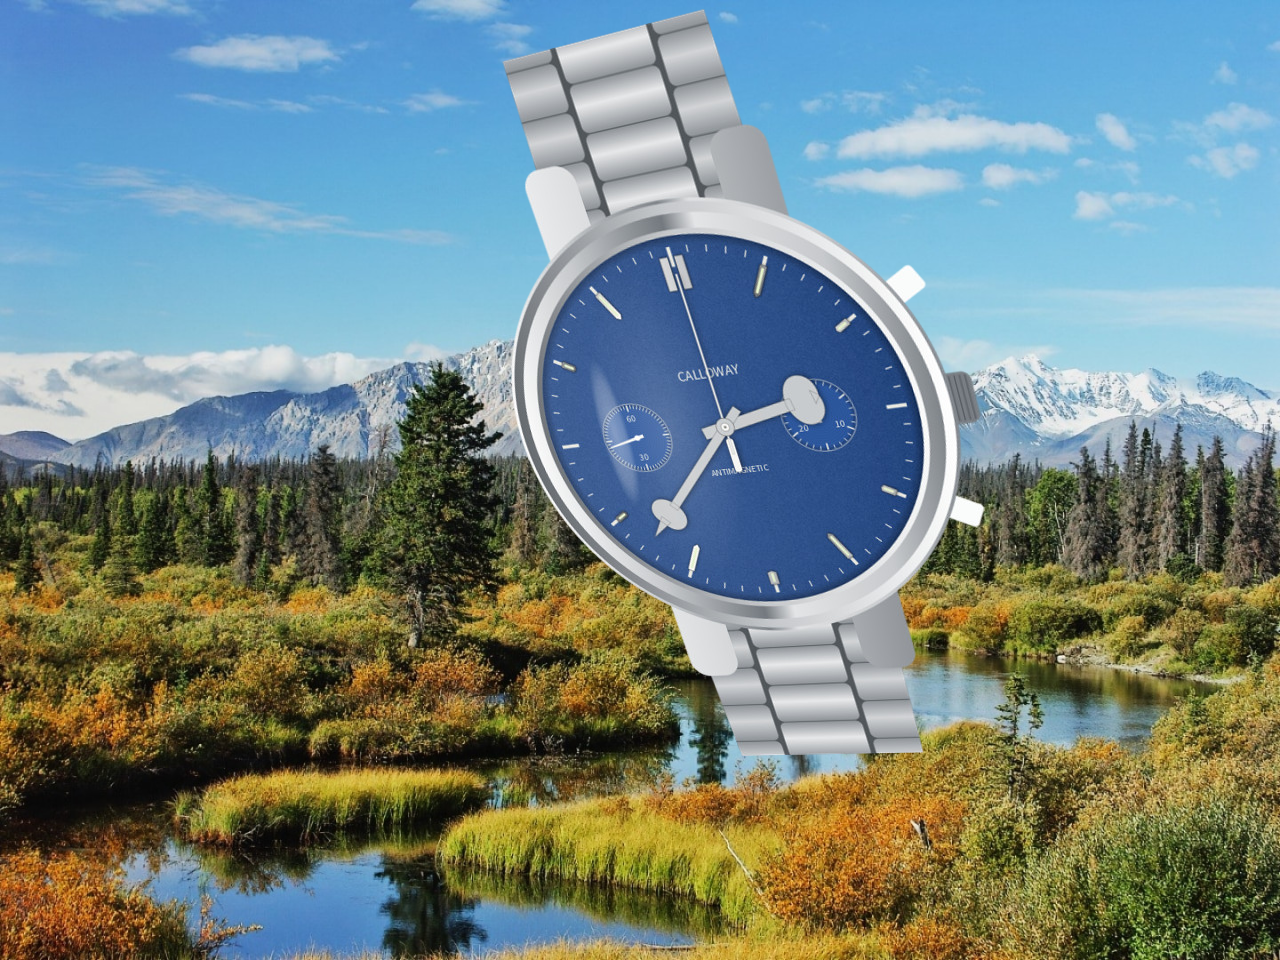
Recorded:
2,37,43
